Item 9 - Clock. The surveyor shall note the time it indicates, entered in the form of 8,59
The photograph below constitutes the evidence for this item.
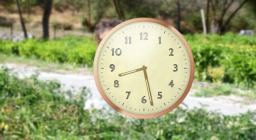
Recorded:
8,28
